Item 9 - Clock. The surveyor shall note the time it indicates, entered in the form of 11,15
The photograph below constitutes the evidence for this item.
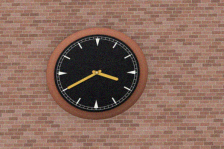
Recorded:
3,40
